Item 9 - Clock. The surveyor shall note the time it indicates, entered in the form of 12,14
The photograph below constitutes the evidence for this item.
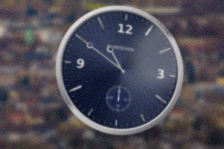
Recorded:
10,50
